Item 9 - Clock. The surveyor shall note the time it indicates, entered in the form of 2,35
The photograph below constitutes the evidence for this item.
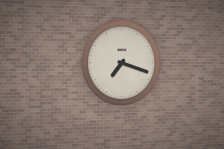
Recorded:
7,18
